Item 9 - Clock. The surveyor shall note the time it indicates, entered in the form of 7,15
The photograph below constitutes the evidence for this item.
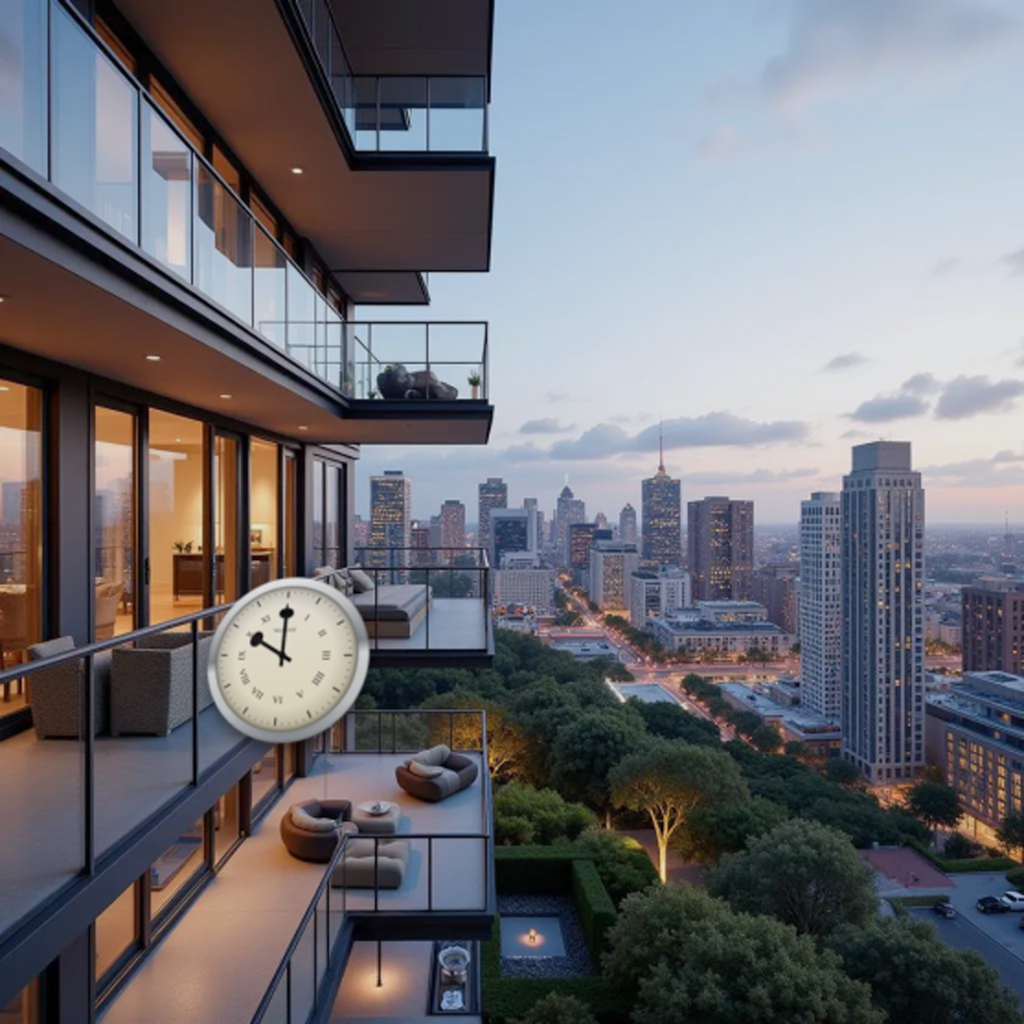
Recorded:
10,00
